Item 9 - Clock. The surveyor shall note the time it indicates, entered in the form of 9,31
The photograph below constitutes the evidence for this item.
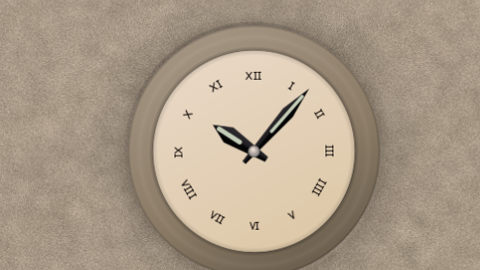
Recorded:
10,07
